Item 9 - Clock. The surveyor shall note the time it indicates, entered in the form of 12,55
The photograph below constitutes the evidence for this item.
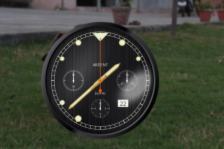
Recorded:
1,38
